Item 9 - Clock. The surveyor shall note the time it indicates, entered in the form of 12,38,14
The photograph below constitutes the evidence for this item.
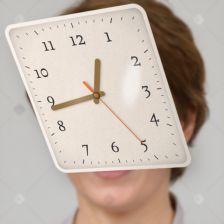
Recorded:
12,43,25
